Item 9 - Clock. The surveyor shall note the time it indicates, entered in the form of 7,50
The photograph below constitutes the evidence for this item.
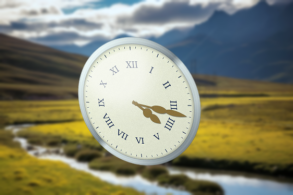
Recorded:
4,17
